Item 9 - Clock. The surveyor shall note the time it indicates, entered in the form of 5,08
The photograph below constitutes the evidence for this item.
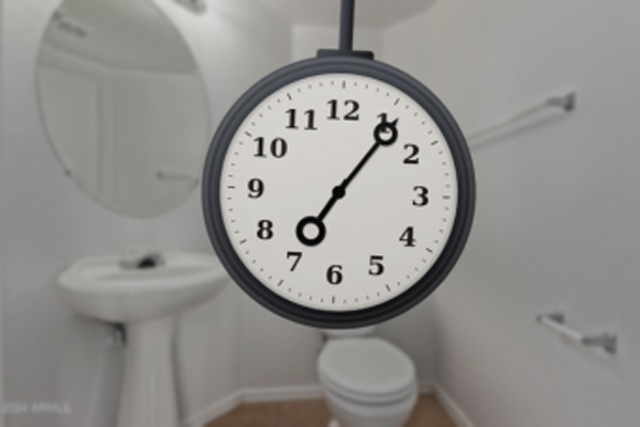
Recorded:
7,06
